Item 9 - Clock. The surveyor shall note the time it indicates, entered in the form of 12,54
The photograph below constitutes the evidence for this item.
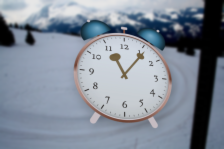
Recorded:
11,06
